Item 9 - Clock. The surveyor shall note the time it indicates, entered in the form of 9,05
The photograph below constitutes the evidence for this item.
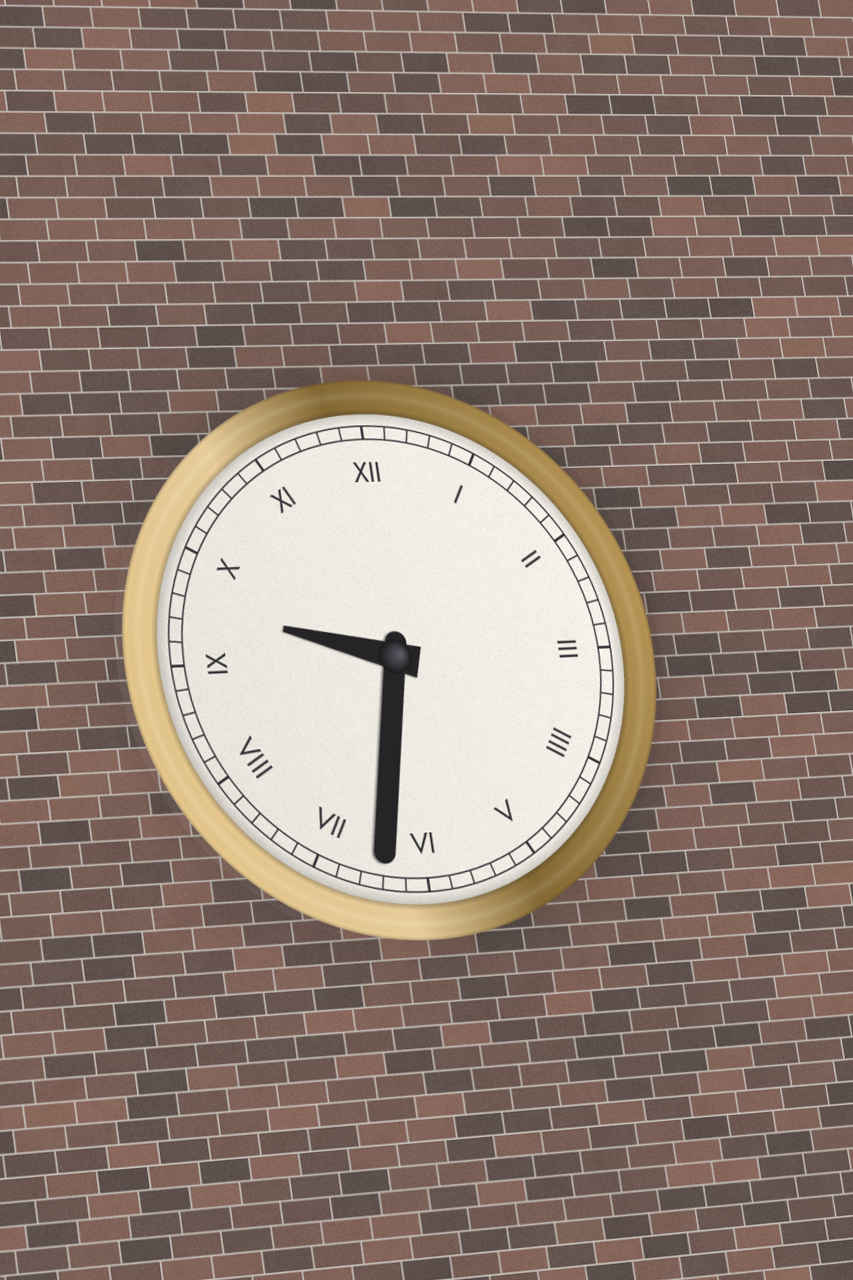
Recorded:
9,32
